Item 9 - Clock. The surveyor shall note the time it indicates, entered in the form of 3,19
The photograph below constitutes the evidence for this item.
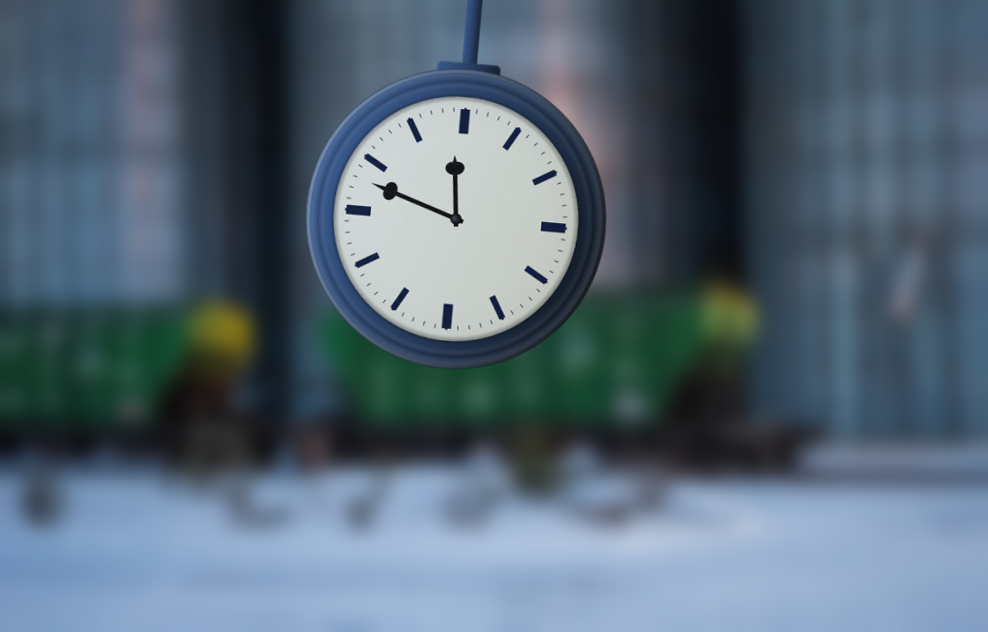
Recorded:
11,48
